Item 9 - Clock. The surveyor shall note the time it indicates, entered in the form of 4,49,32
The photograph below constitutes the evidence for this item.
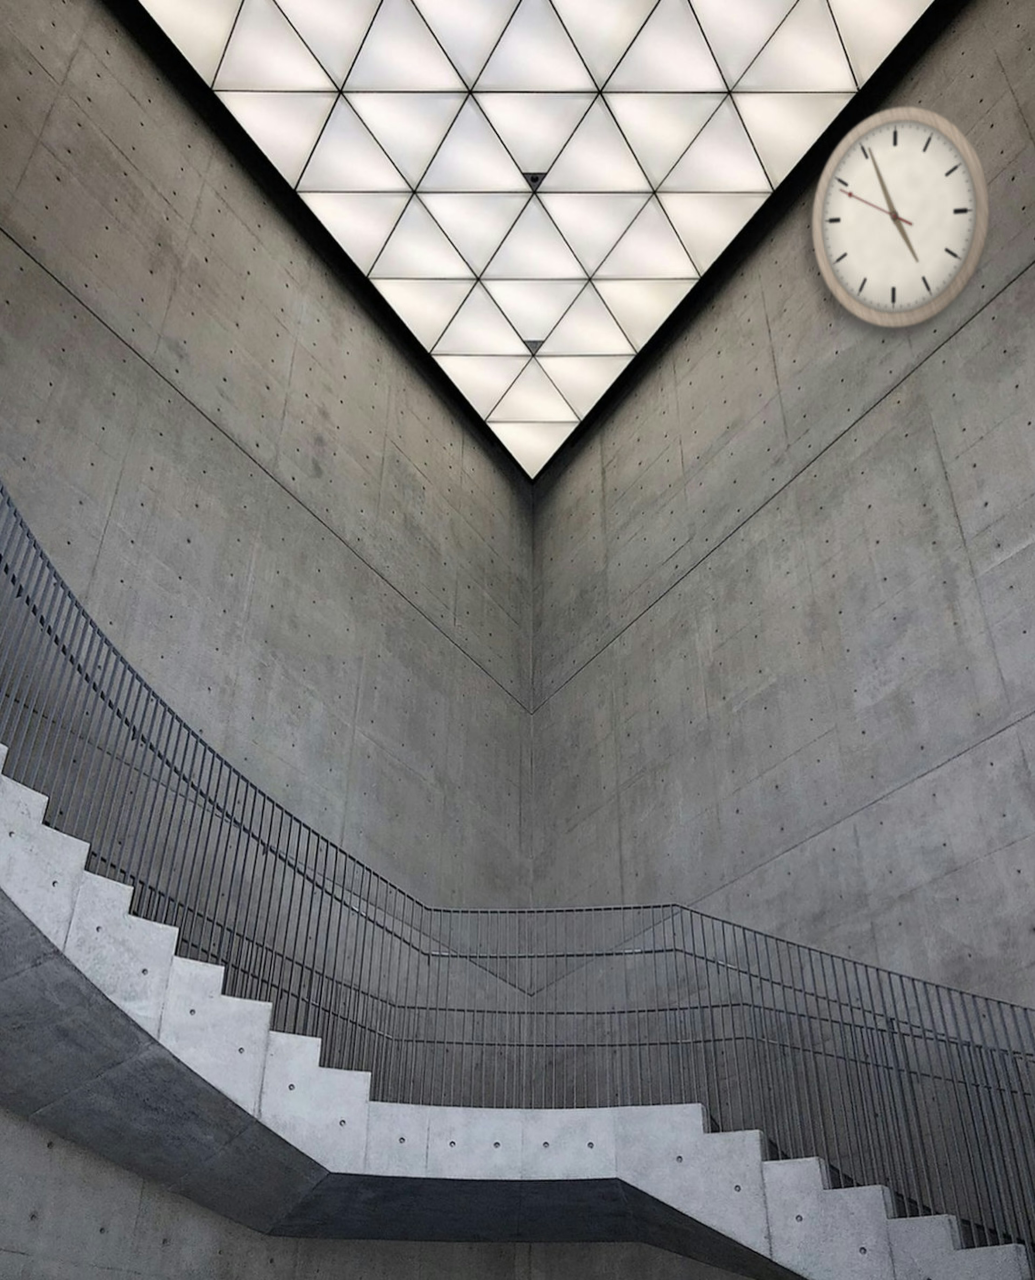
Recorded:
4,55,49
